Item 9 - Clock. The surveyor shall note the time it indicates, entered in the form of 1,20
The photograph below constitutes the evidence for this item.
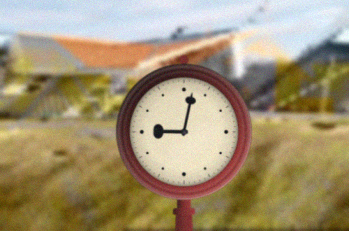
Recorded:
9,02
